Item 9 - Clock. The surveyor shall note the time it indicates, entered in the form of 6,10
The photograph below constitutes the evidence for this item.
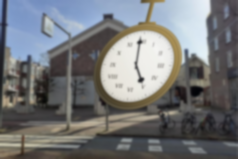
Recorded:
4,59
